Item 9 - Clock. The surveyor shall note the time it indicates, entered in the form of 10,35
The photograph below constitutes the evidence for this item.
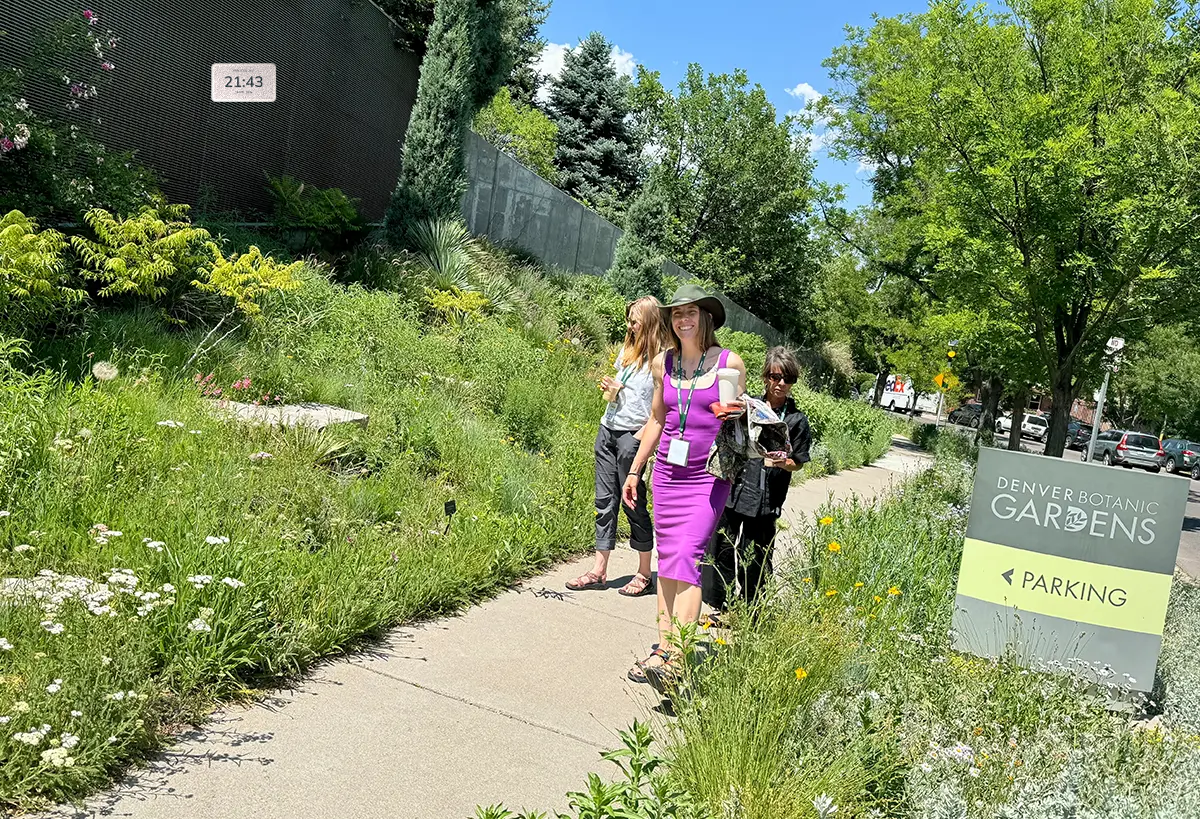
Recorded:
21,43
